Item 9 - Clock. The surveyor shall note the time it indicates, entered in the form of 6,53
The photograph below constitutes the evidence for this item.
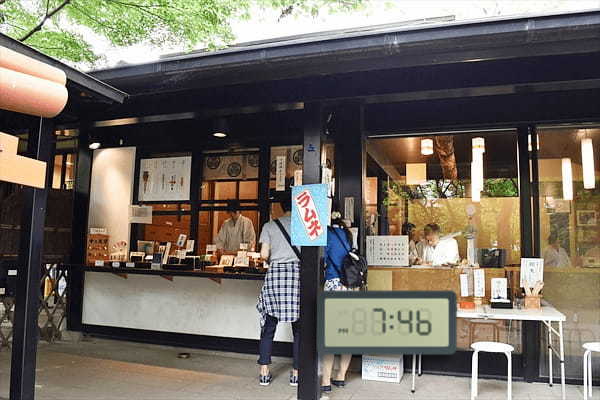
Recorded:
7,46
